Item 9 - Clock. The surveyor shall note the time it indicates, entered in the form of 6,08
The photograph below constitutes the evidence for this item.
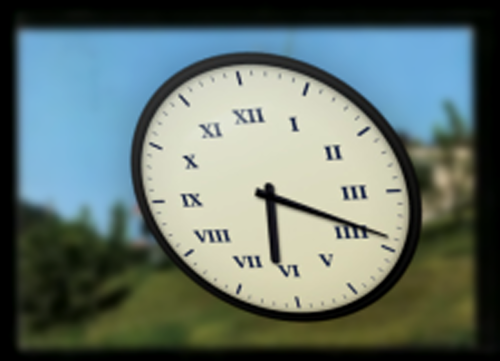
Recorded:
6,19
